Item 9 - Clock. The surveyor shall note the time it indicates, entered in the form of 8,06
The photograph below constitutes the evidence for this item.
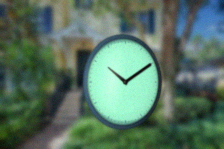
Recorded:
10,10
